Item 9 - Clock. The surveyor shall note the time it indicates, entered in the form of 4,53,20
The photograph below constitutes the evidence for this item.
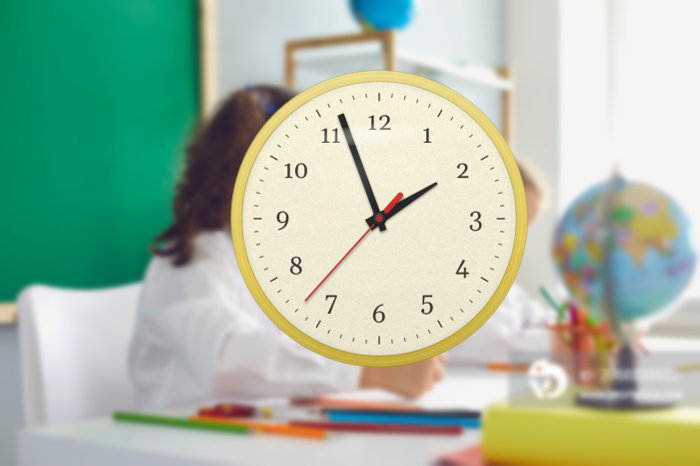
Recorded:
1,56,37
